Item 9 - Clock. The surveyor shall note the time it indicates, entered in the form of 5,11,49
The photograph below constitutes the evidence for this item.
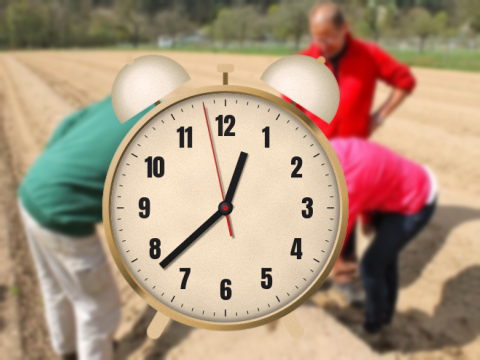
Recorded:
12,37,58
